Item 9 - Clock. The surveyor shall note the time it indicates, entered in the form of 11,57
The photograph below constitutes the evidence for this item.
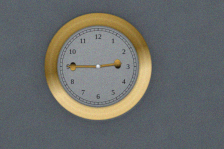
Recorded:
2,45
